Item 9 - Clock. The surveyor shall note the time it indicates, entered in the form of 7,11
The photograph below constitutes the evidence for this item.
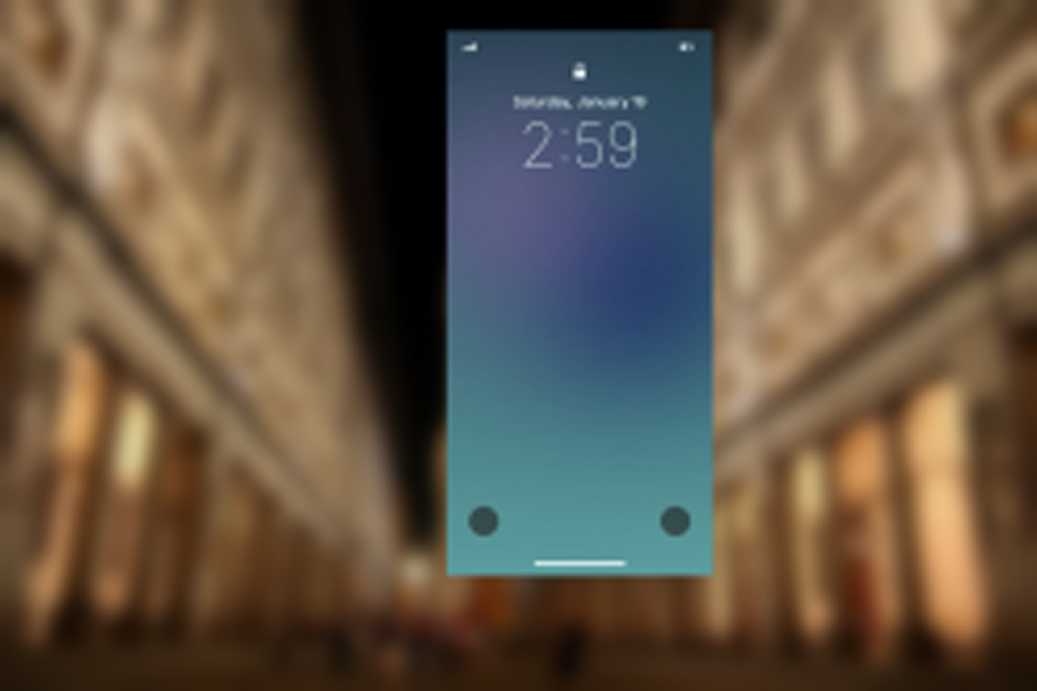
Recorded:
2,59
